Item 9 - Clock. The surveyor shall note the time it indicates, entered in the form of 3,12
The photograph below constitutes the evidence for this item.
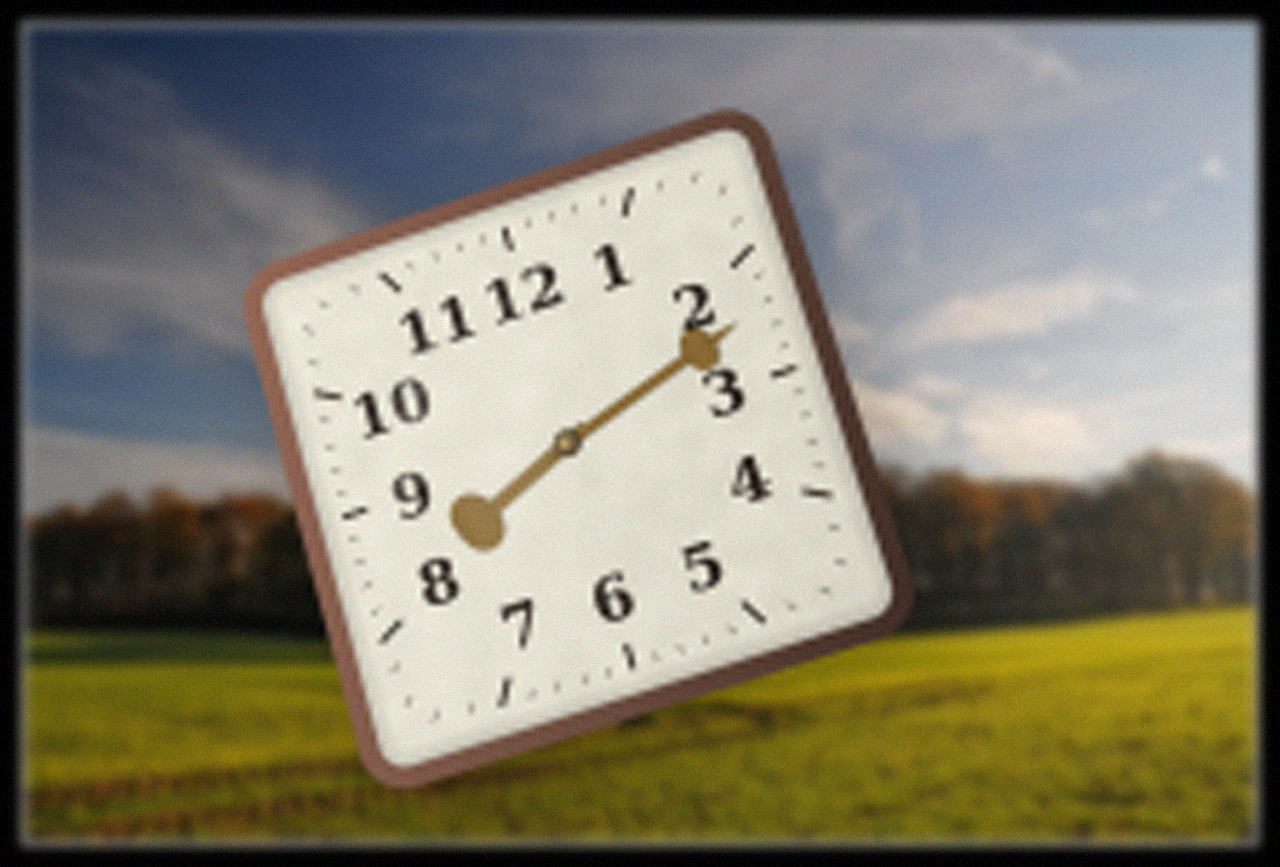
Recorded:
8,12
